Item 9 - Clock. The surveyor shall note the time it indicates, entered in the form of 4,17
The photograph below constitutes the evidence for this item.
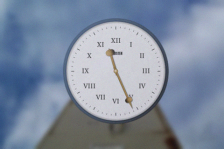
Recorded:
11,26
